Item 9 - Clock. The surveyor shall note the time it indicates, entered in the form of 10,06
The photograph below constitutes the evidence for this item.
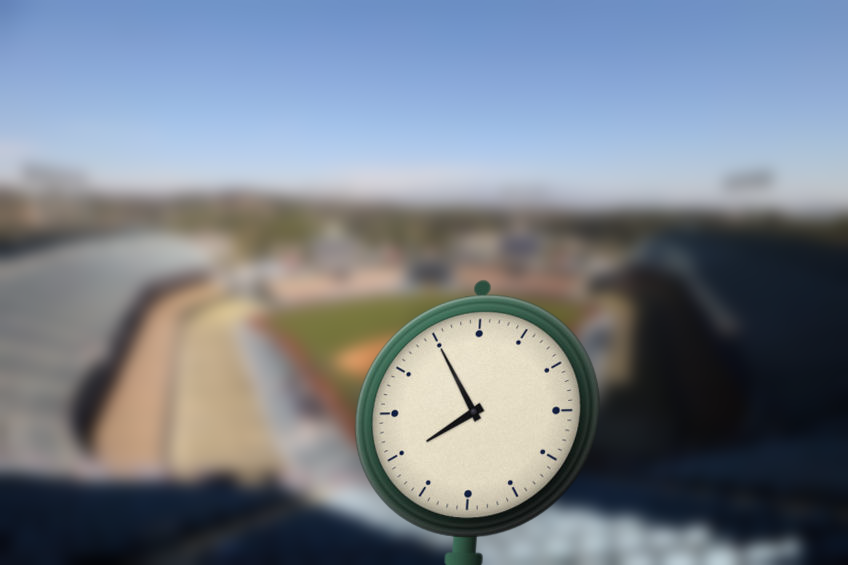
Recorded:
7,55
